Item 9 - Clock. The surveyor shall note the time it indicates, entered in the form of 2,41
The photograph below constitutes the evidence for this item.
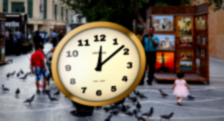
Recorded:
12,08
